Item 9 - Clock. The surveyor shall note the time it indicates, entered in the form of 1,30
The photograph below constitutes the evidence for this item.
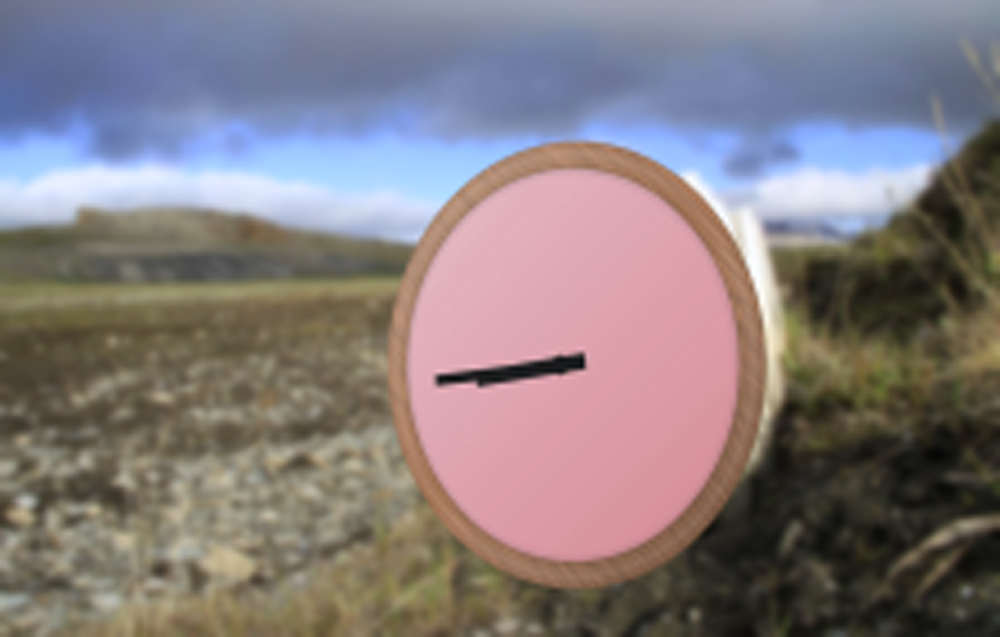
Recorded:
8,44
